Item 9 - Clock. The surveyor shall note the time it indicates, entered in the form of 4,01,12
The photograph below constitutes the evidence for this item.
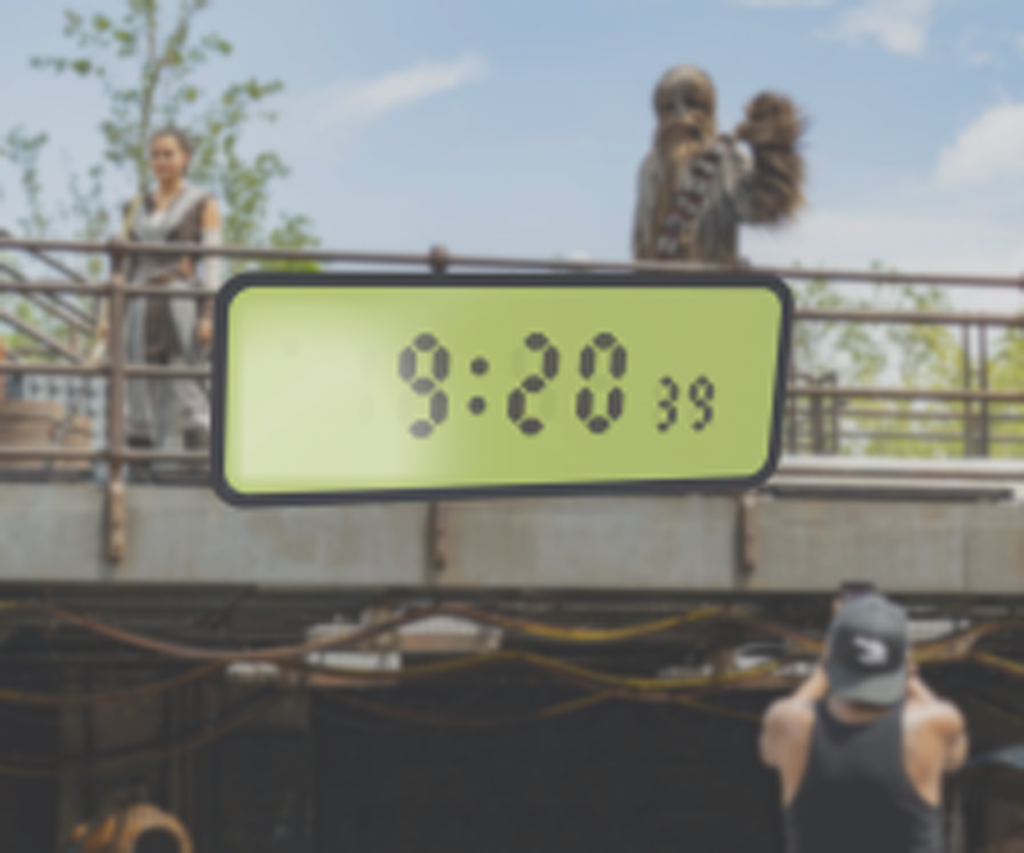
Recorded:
9,20,39
